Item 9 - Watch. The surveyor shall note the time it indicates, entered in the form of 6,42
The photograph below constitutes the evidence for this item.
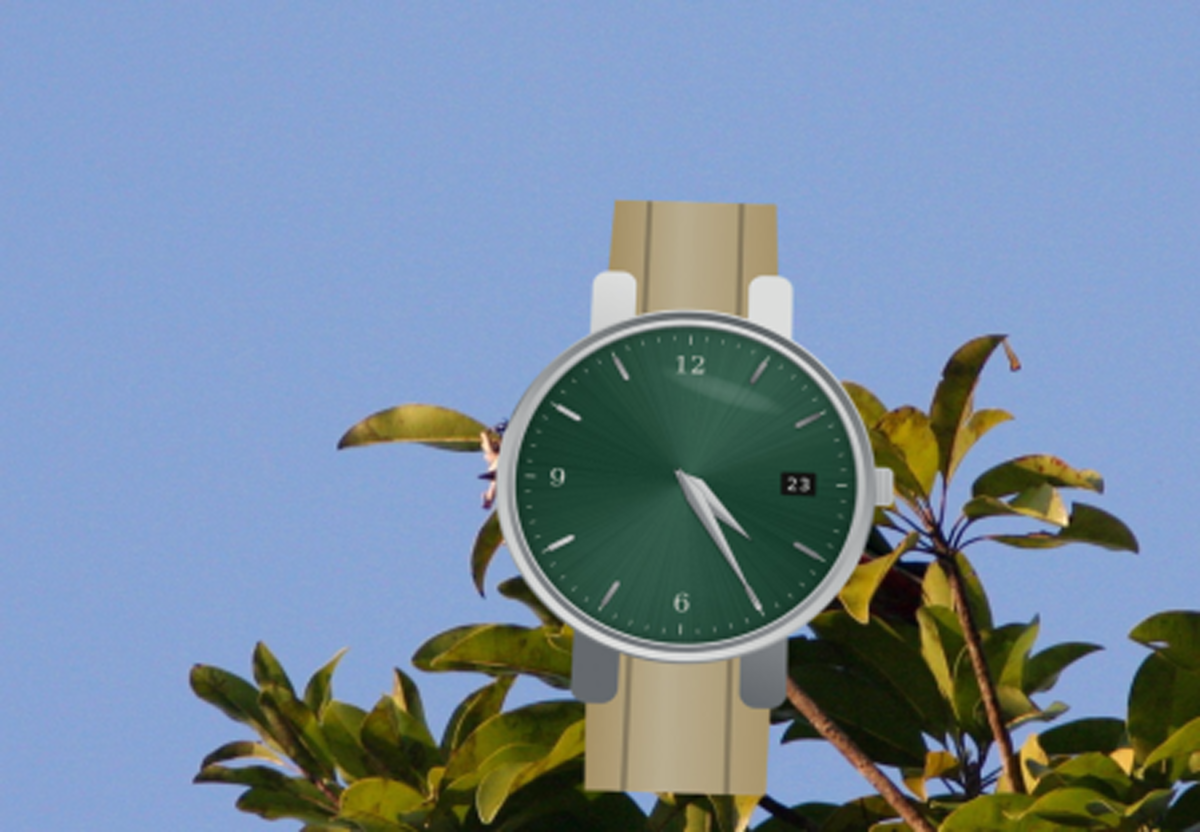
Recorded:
4,25
